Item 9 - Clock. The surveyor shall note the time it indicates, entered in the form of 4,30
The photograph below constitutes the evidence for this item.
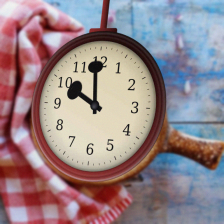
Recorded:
9,59
